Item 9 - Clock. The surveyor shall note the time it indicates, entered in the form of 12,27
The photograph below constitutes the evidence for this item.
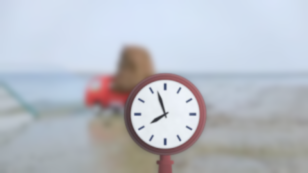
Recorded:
7,57
